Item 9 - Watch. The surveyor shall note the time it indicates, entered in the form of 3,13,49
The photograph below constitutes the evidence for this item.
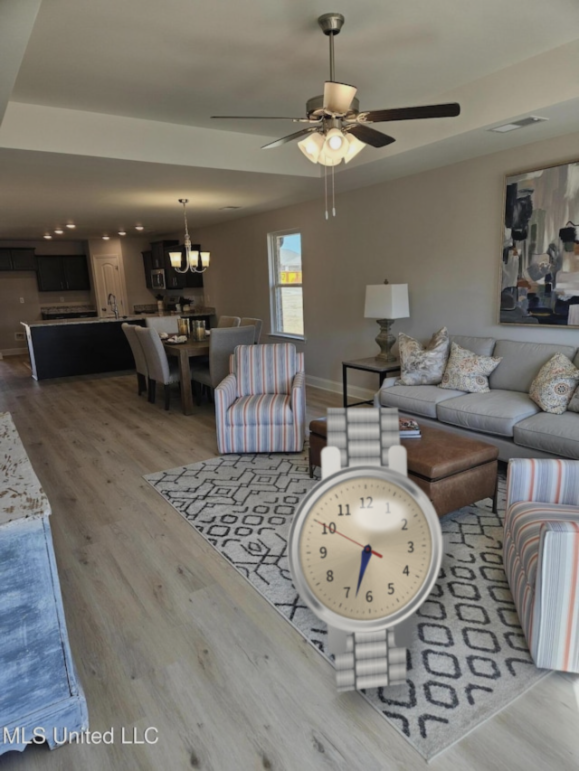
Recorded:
6,32,50
